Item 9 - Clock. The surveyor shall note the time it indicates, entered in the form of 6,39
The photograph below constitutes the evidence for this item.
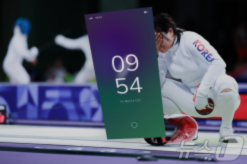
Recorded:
9,54
